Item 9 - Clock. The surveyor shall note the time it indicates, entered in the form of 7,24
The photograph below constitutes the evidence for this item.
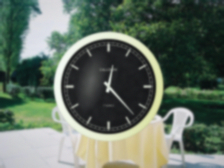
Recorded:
12,23
